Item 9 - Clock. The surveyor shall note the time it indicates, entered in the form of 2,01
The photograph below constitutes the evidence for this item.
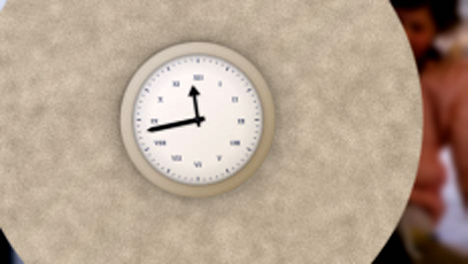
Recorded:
11,43
